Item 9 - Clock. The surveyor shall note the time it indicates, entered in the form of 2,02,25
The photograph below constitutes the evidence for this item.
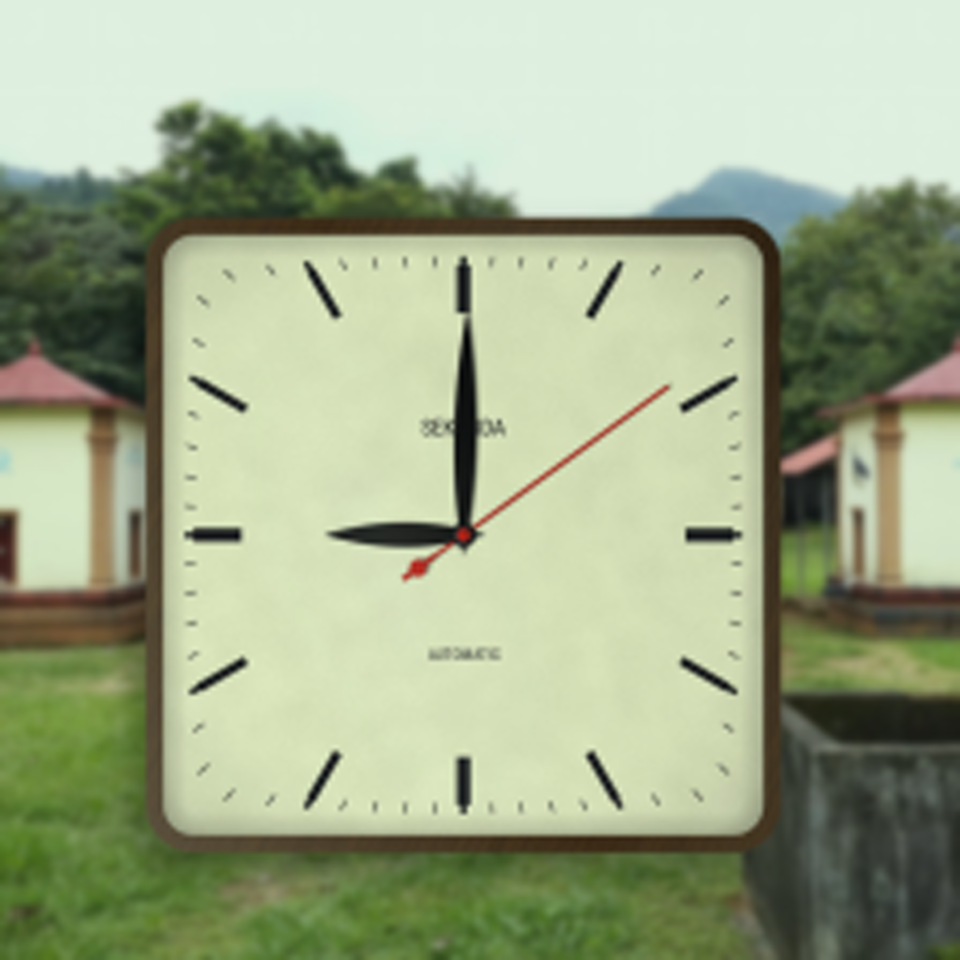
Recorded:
9,00,09
